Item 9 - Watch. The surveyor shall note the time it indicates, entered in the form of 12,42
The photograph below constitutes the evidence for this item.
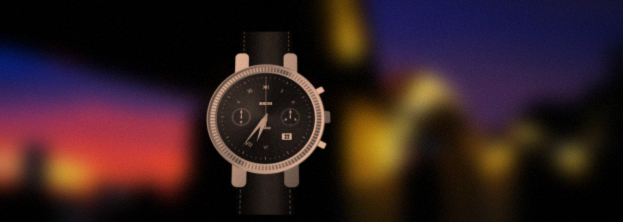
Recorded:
6,36
